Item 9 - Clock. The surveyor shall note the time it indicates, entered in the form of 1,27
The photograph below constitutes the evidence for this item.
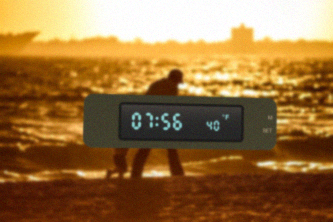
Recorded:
7,56
